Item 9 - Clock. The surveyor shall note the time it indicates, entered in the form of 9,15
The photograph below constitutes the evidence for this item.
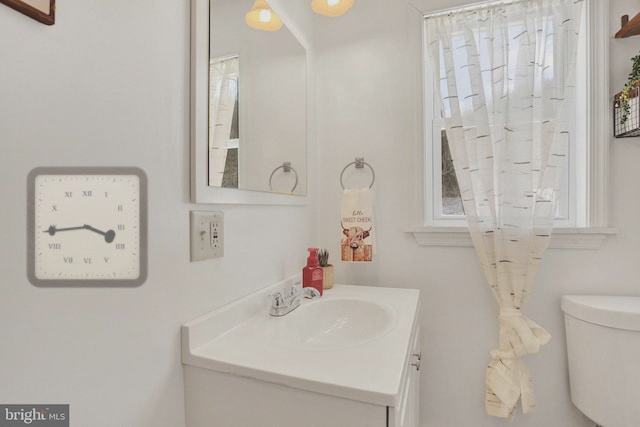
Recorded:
3,44
